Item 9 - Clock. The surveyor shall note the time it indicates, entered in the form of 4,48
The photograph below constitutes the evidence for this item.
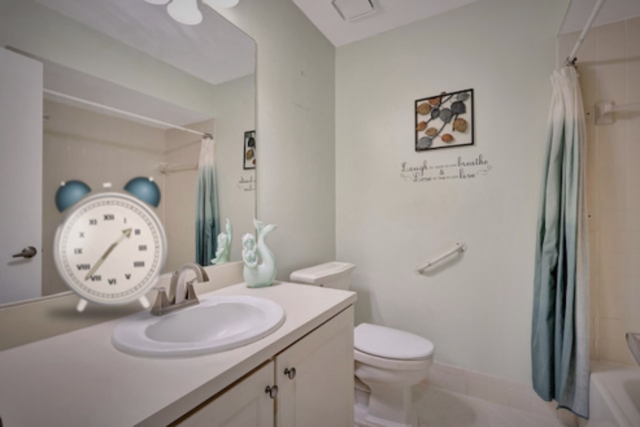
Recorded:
1,37
